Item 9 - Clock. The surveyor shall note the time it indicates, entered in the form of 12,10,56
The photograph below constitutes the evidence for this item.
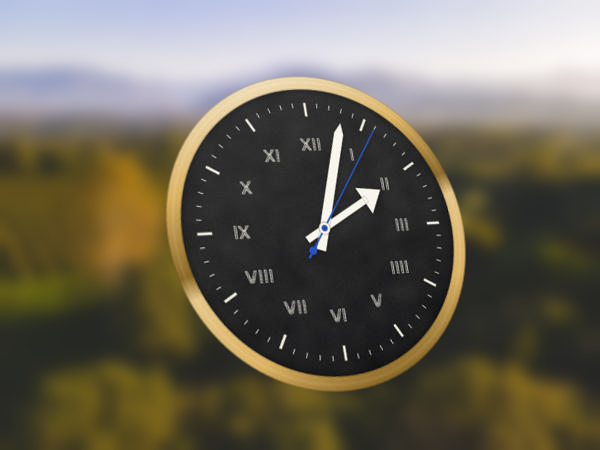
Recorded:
2,03,06
